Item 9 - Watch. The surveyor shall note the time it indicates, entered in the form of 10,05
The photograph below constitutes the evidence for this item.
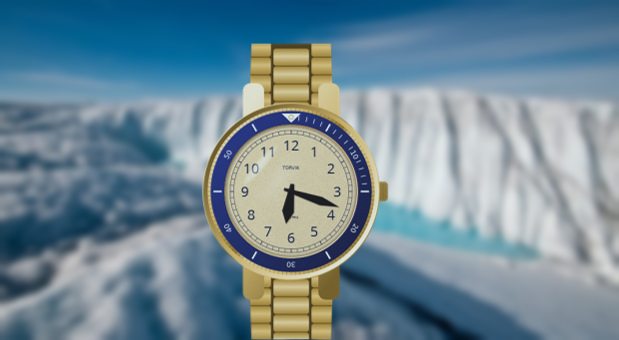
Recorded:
6,18
